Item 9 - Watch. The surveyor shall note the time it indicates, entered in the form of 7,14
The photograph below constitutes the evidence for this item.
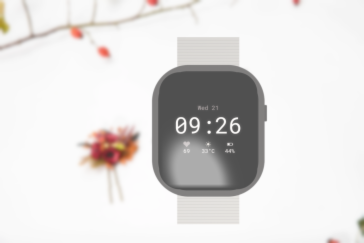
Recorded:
9,26
